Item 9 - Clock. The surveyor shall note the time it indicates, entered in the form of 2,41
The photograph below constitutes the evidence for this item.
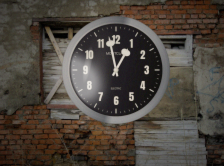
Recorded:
12,58
